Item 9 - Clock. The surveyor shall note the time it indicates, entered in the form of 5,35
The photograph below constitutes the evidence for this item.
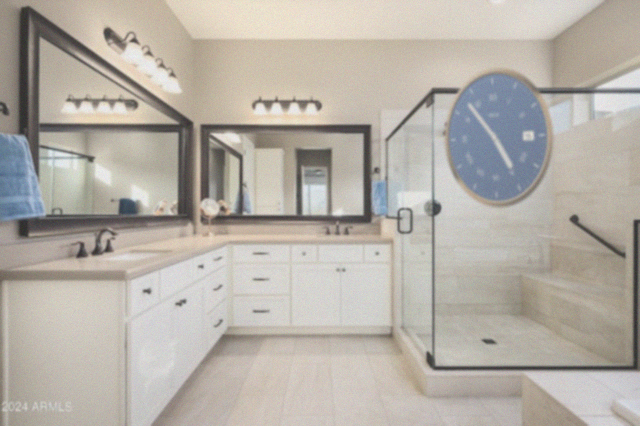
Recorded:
4,53
